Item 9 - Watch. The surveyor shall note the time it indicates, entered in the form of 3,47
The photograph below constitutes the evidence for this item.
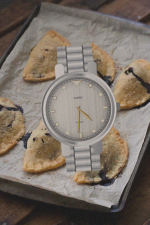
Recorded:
4,31
